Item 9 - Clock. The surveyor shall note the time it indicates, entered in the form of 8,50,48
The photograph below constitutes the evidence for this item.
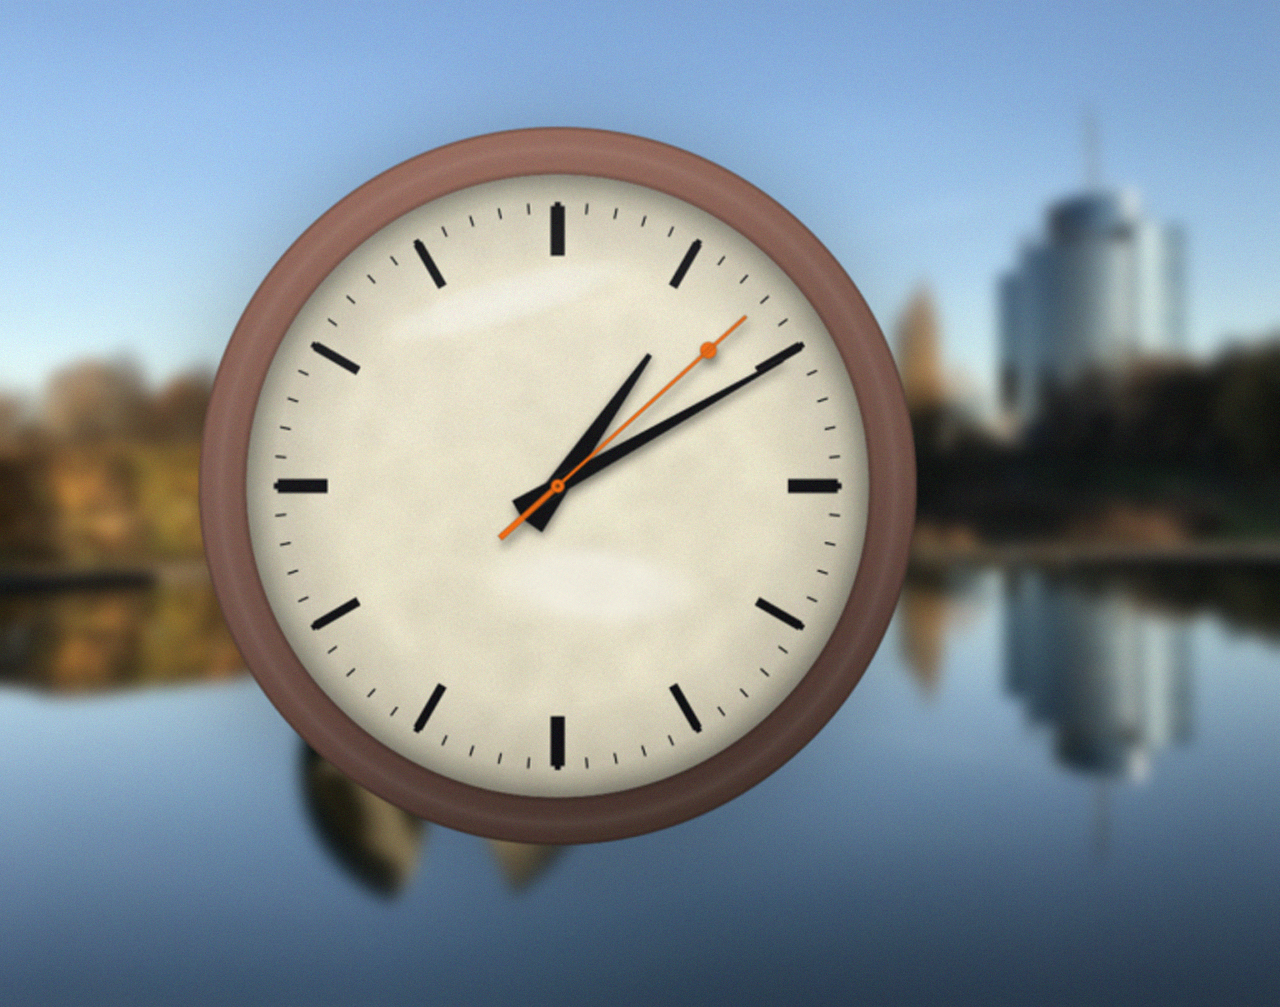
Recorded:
1,10,08
